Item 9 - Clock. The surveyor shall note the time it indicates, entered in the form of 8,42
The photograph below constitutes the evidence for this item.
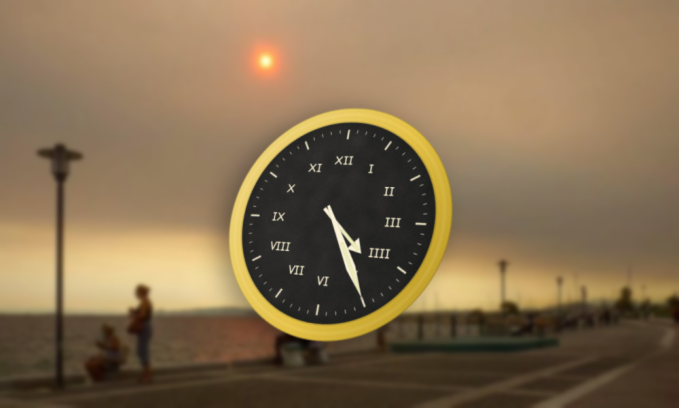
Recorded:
4,25
